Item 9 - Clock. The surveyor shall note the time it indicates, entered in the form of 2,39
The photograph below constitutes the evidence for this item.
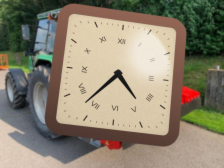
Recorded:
4,37
